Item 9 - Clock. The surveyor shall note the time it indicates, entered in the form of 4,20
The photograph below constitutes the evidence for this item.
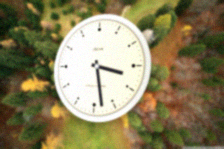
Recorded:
3,28
